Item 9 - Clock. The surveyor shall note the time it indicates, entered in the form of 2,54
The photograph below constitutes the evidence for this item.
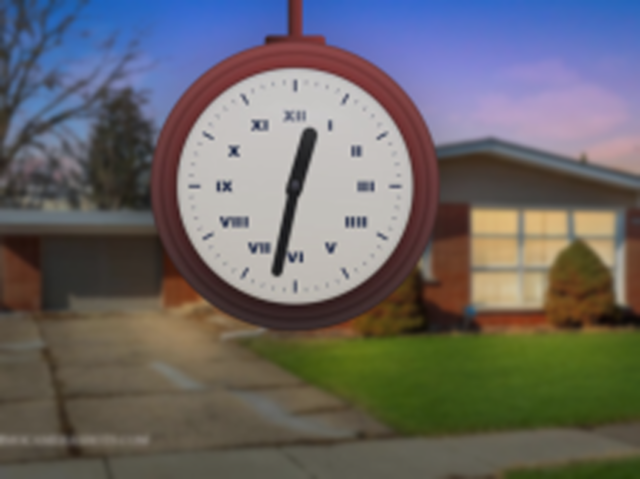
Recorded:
12,32
